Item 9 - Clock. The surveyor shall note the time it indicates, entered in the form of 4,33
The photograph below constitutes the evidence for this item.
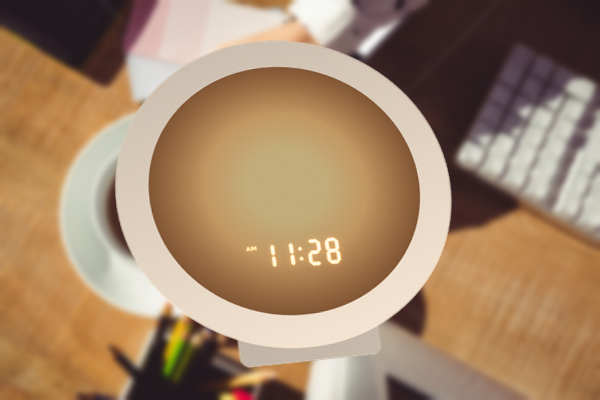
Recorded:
11,28
